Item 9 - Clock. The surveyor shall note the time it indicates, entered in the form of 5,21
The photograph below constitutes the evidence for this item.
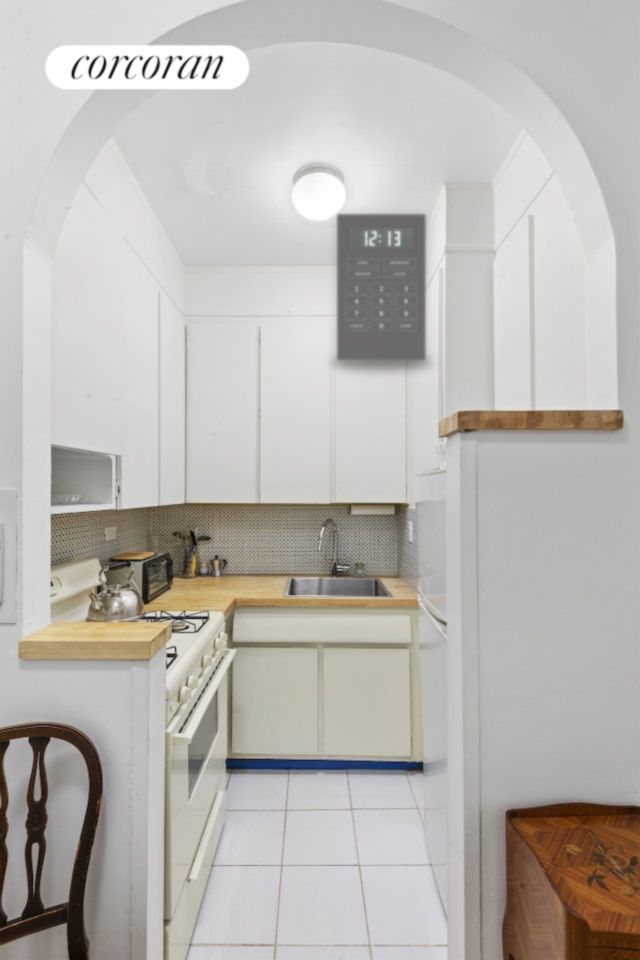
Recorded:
12,13
